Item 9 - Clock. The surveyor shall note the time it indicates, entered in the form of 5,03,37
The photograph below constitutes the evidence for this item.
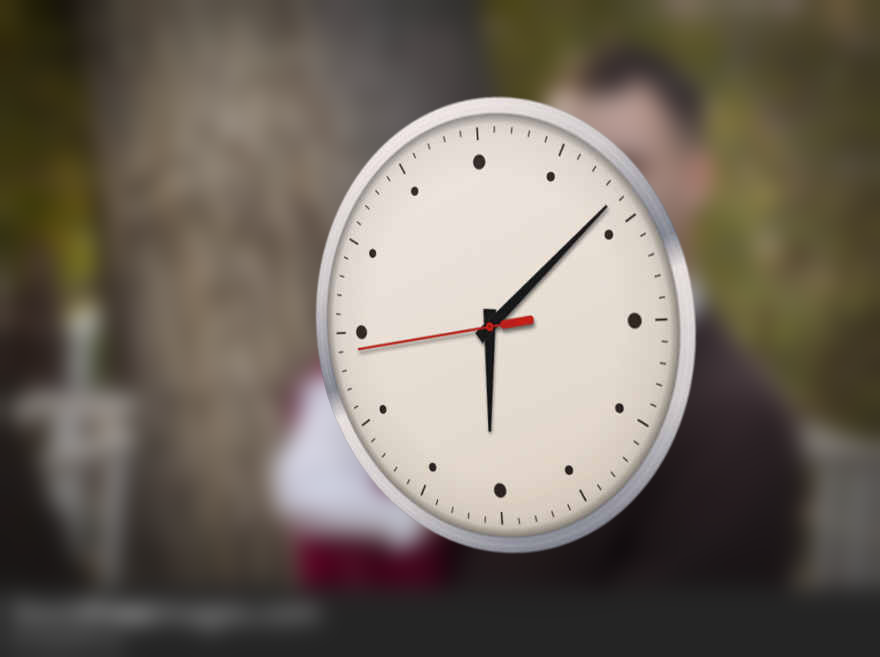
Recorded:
6,08,44
